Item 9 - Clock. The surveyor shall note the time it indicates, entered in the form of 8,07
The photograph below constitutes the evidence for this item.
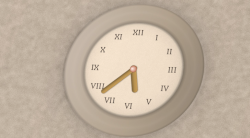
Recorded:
5,38
